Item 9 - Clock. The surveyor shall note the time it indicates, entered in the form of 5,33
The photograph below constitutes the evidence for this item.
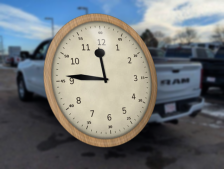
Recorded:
11,46
